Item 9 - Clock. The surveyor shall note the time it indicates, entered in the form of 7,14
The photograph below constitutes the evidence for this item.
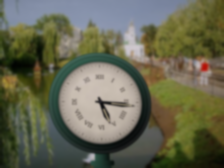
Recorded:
5,16
